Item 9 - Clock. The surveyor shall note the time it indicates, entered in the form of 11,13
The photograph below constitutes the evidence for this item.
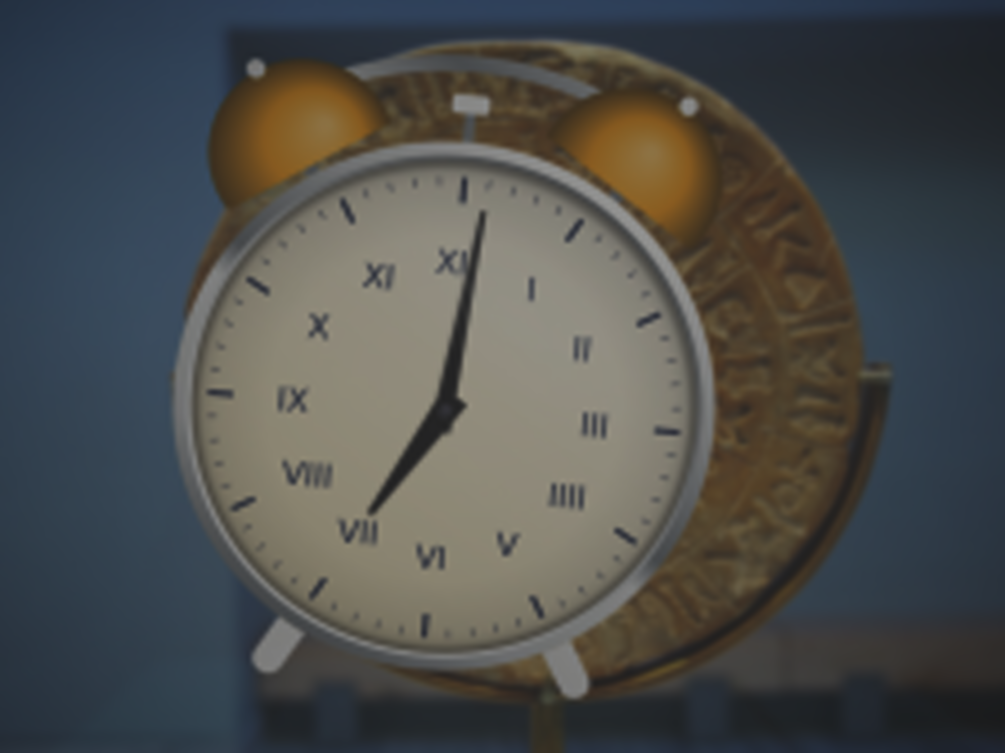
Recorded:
7,01
